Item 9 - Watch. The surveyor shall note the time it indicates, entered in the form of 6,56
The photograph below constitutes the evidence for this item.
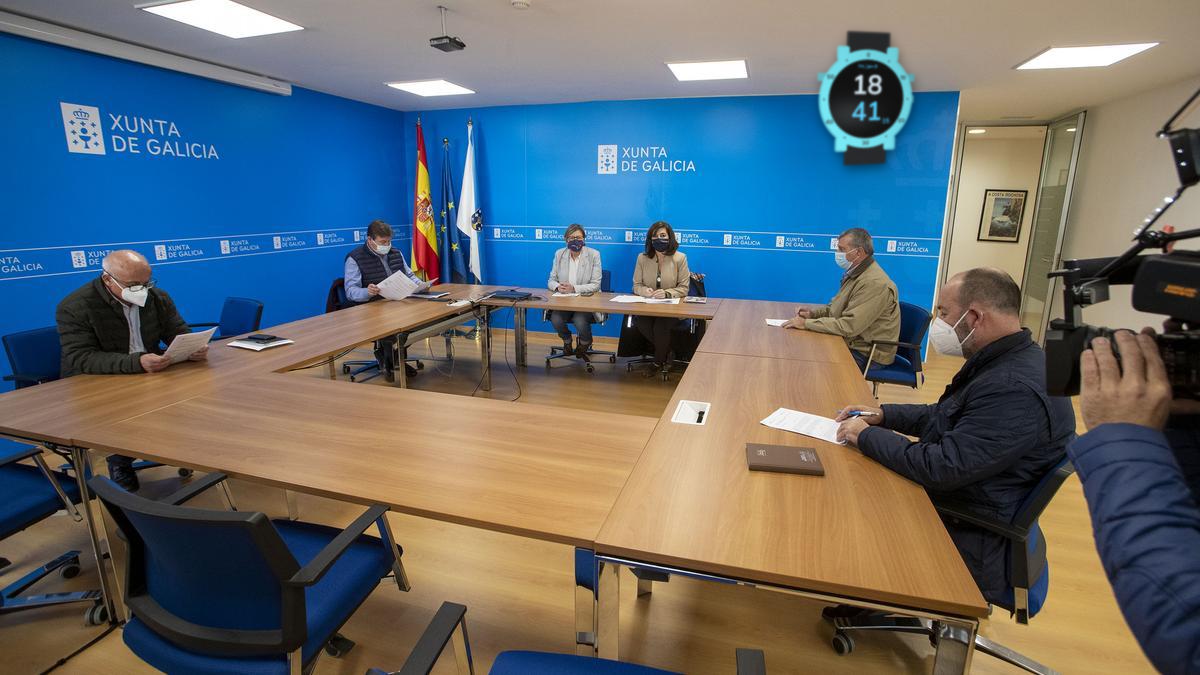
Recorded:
18,41
